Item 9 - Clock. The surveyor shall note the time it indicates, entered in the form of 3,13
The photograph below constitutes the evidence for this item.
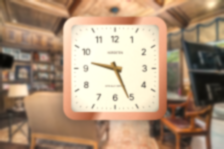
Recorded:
9,26
